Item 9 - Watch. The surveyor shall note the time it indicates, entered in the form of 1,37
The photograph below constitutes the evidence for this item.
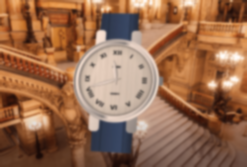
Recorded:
11,42
